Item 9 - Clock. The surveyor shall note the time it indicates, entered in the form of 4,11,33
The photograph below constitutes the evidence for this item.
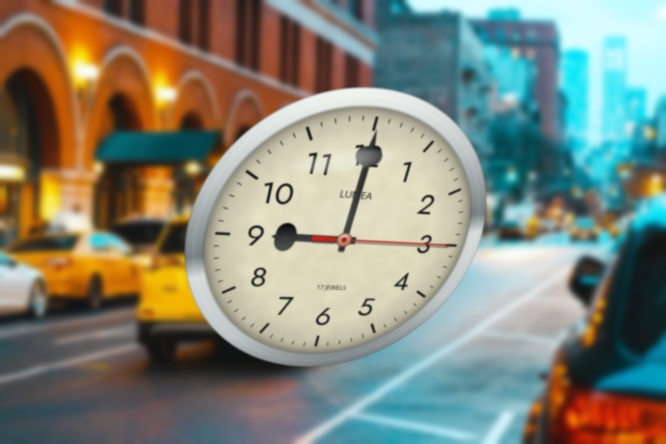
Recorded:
9,00,15
